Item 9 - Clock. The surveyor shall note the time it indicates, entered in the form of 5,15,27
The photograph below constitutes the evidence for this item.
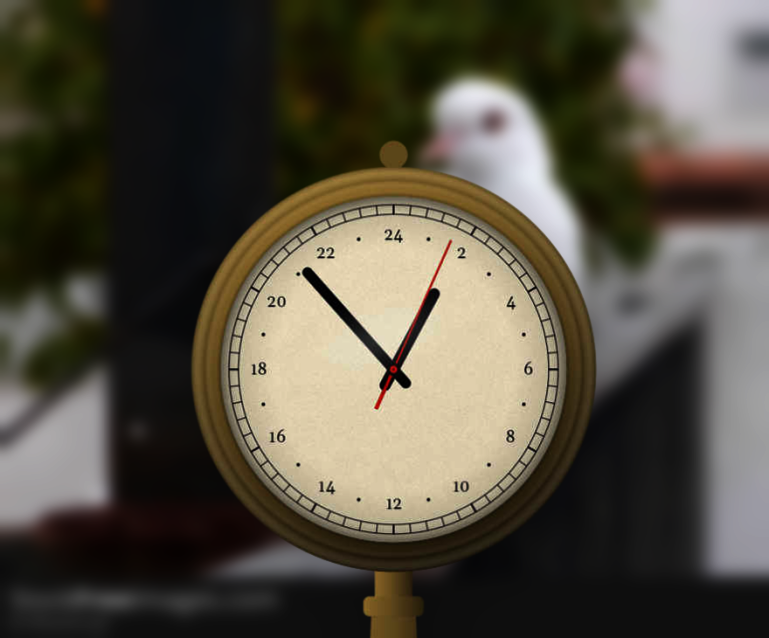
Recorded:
1,53,04
